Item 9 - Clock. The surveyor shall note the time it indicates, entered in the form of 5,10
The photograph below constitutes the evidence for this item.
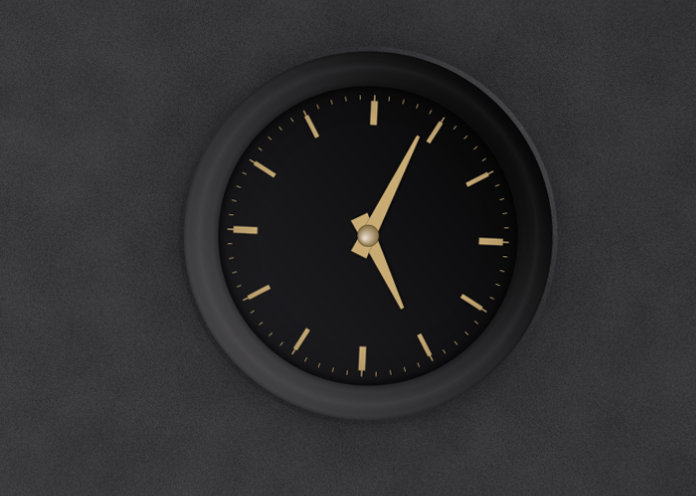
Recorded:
5,04
